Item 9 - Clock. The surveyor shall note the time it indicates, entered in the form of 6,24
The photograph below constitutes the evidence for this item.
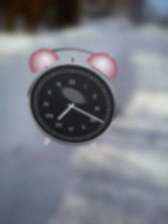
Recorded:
7,19
